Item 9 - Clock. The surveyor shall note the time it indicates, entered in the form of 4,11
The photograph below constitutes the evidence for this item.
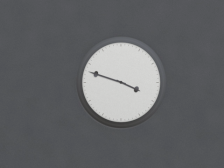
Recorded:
3,48
